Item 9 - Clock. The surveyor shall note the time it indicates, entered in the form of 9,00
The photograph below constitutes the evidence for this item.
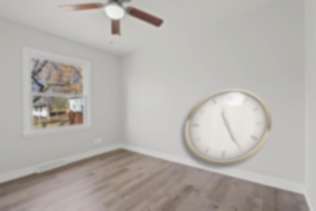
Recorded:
11,25
